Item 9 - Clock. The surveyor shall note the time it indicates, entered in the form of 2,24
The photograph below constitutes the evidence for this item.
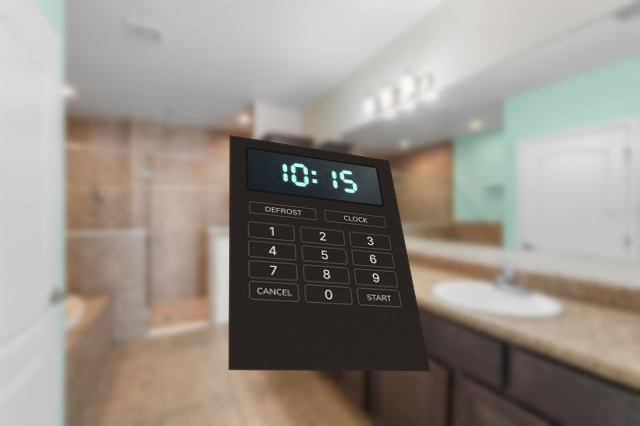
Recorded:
10,15
